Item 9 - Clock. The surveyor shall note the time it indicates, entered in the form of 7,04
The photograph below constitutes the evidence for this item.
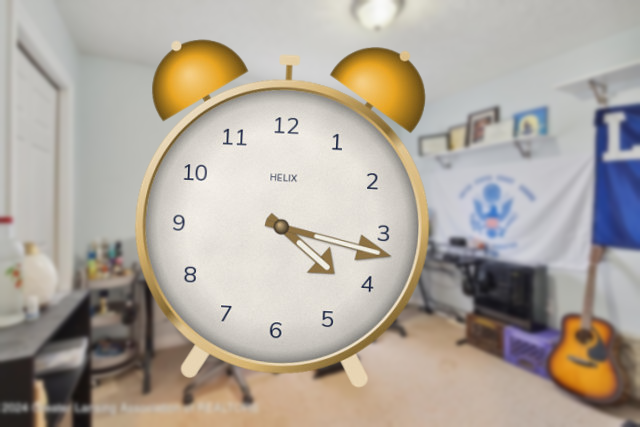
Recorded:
4,17
